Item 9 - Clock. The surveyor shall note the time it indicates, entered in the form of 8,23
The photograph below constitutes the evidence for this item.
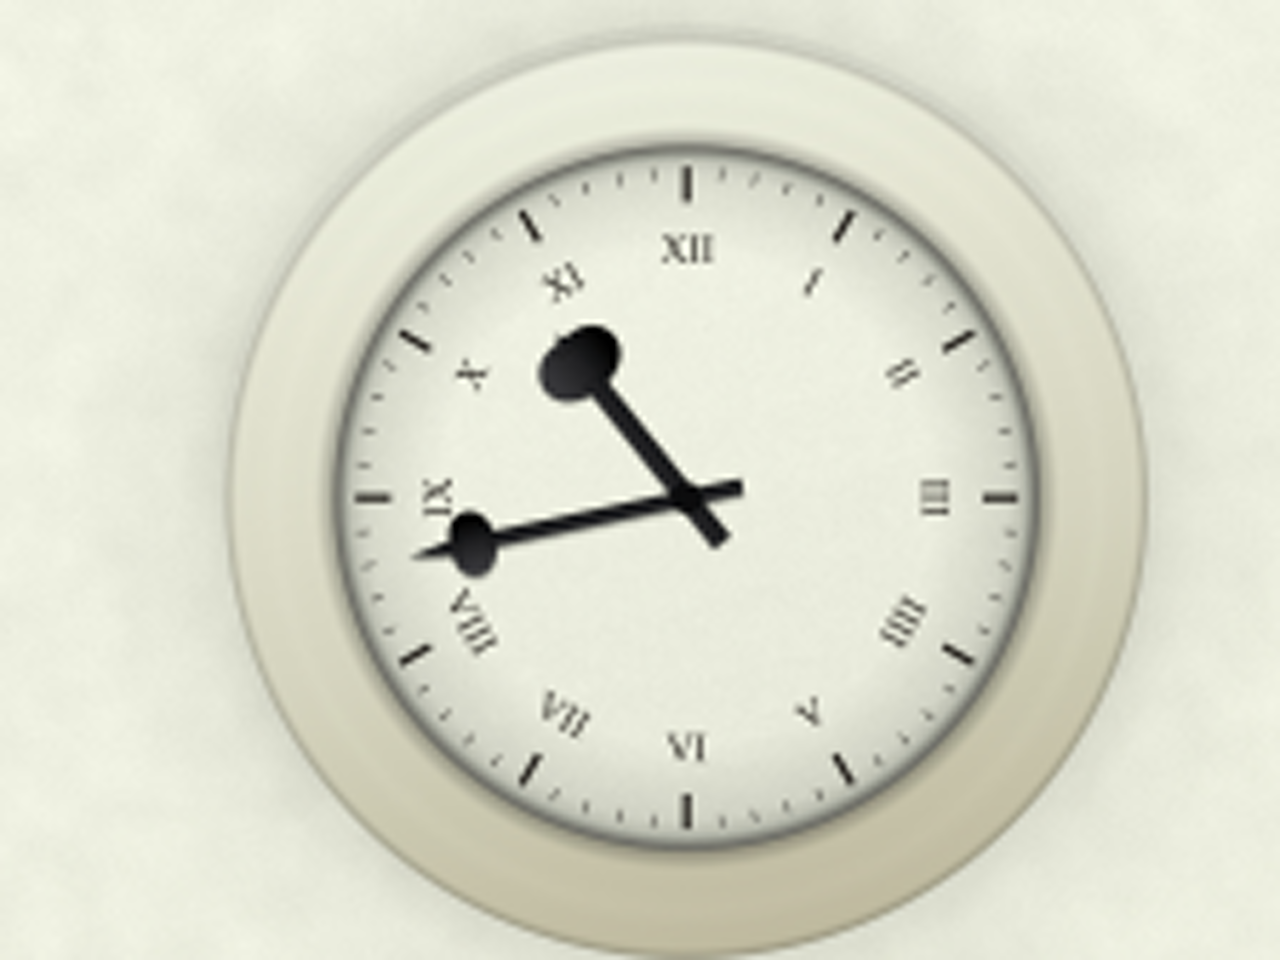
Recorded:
10,43
